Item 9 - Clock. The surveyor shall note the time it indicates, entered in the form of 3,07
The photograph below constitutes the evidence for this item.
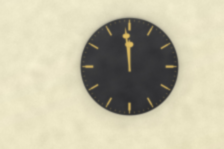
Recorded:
11,59
